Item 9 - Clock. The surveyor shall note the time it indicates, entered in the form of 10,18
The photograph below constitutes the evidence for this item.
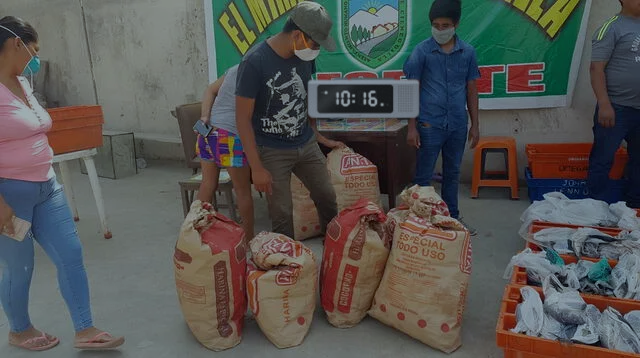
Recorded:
10,16
